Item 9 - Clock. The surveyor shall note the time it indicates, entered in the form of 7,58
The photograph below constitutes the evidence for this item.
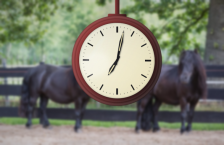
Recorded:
7,02
